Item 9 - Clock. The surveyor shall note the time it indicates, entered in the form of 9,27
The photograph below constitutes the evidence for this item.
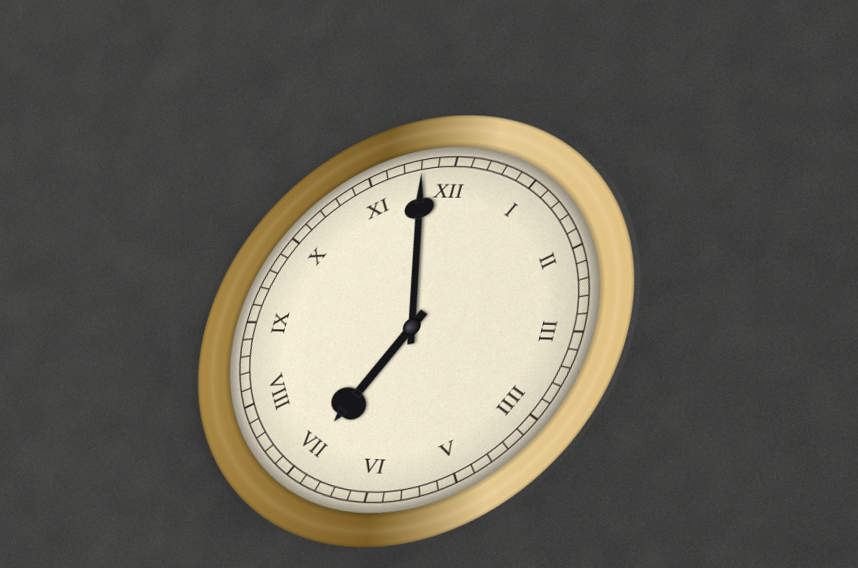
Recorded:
6,58
